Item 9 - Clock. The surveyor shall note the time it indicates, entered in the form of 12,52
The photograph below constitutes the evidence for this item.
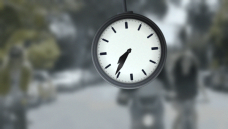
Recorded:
7,36
